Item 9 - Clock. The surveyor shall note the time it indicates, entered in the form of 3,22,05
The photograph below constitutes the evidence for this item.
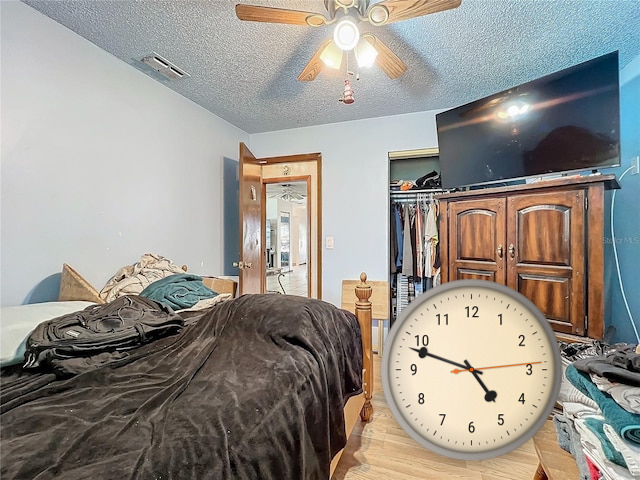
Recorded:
4,48,14
